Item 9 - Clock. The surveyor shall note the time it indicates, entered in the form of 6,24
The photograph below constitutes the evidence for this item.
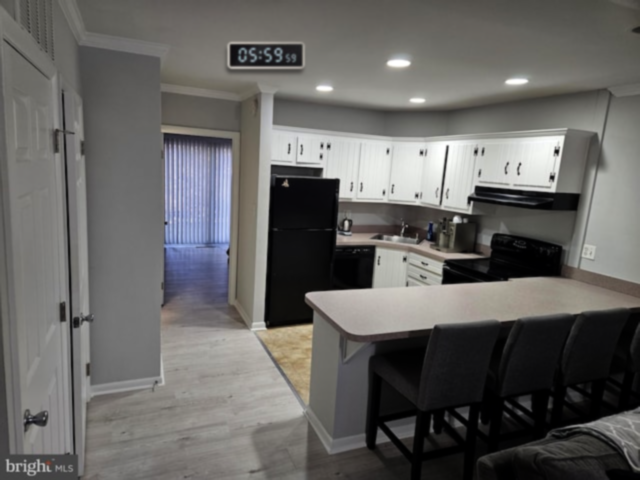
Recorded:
5,59
